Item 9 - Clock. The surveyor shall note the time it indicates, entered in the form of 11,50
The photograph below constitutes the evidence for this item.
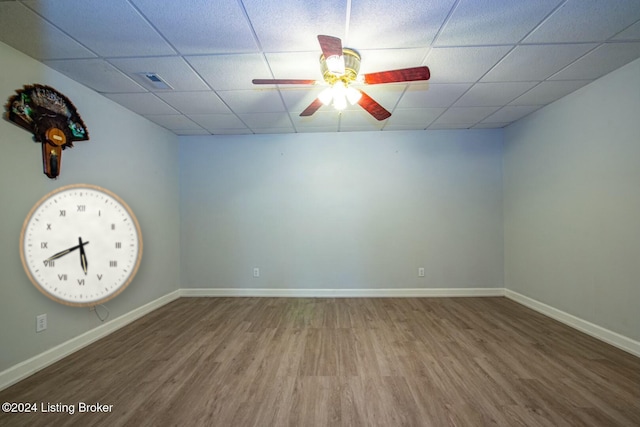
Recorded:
5,41
